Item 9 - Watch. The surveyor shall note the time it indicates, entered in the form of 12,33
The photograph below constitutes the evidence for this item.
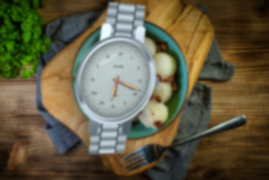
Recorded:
6,18
